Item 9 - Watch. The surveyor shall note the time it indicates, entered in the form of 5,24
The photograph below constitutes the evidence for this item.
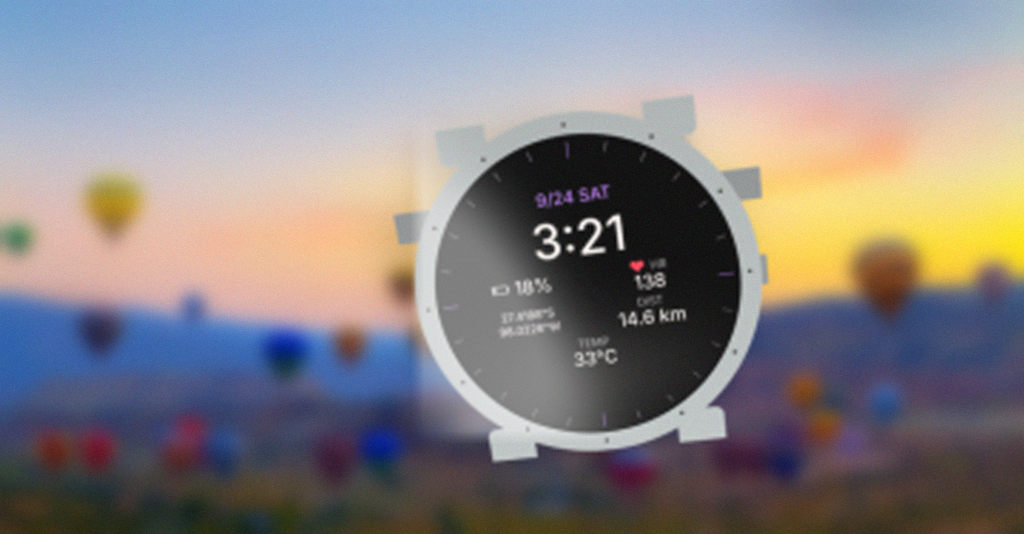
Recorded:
3,21
